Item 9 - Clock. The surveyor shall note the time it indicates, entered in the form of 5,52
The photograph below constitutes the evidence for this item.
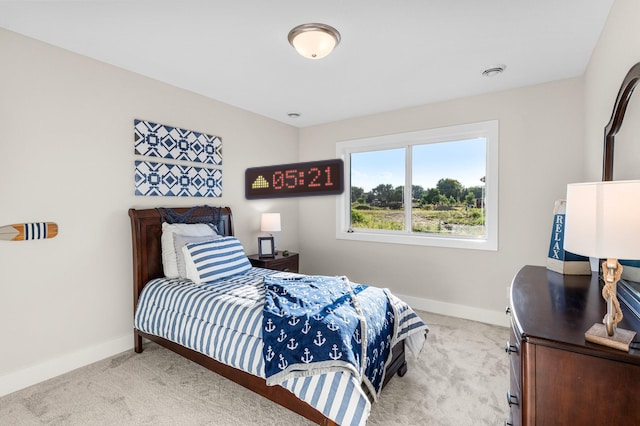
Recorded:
5,21
